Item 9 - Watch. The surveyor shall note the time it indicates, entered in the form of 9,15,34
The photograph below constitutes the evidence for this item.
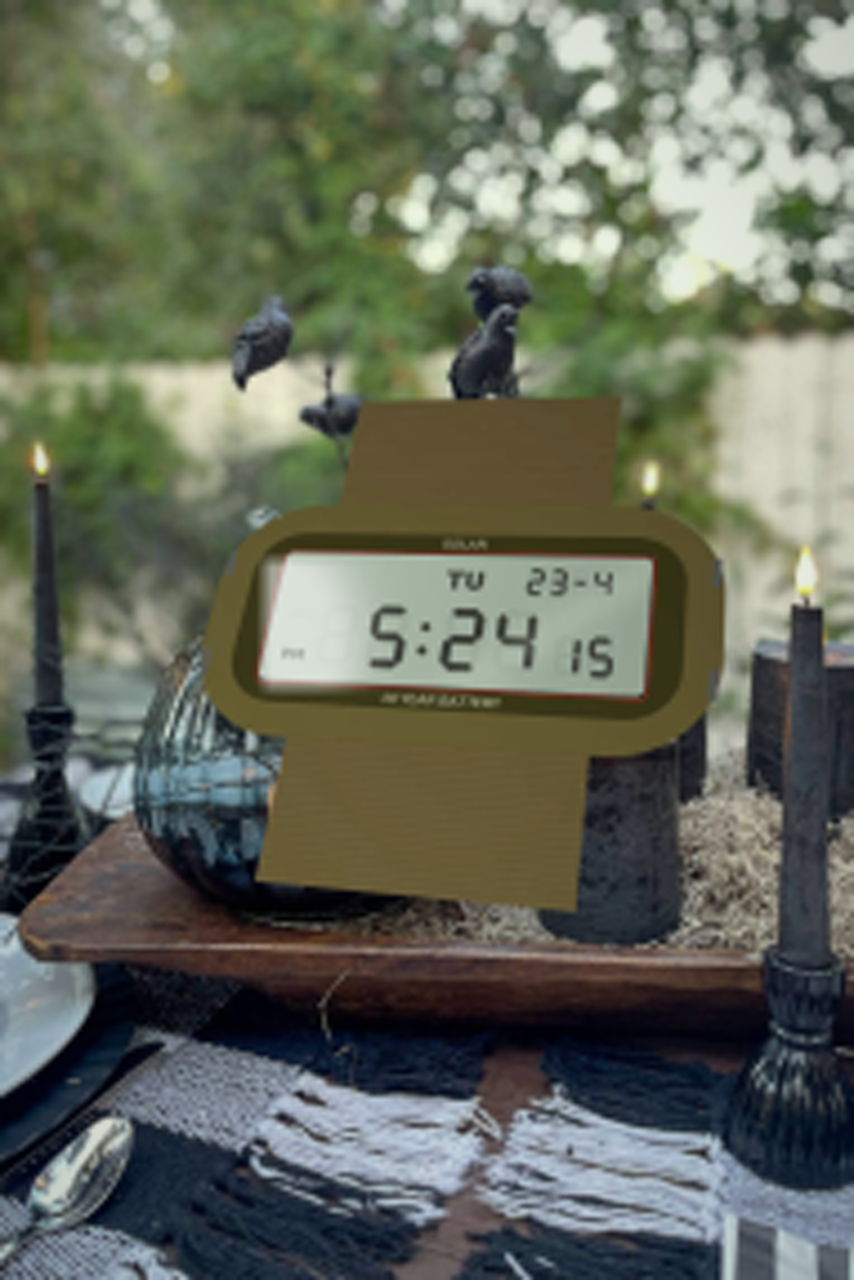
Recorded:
5,24,15
